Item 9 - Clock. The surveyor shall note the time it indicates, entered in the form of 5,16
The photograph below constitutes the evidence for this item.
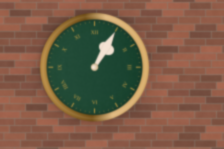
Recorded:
1,05
